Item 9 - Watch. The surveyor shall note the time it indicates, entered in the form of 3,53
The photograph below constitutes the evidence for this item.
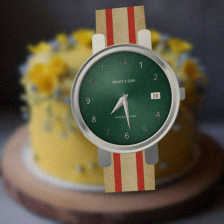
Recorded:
7,29
